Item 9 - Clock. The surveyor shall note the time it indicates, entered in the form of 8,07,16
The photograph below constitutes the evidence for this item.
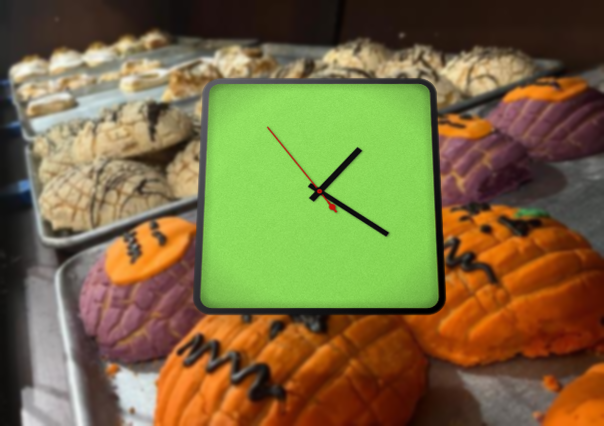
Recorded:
1,20,54
